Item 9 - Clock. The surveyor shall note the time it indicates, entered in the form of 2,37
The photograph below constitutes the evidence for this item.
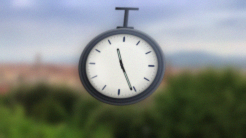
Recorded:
11,26
